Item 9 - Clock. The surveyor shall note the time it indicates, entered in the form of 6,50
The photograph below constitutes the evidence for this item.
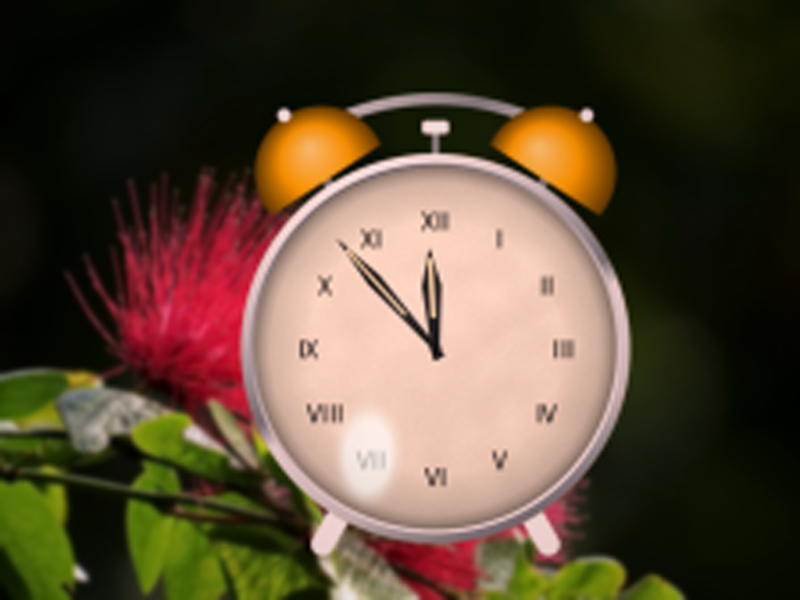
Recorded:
11,53
